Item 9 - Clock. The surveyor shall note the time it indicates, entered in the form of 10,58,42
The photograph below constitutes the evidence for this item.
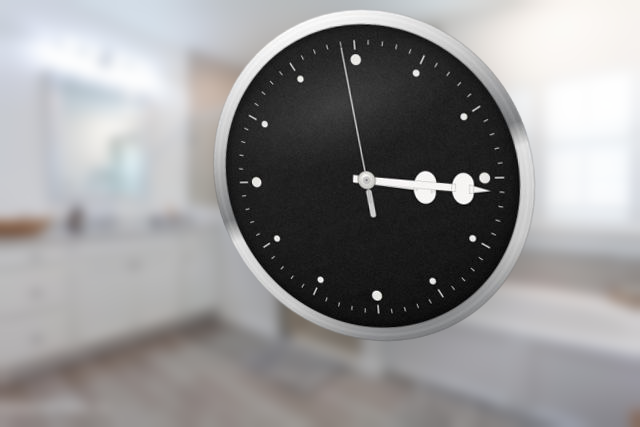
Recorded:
3,15,59
